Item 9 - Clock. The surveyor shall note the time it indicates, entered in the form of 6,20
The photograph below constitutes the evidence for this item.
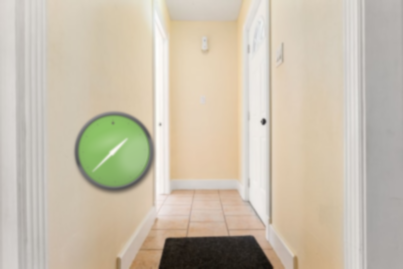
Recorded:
1,38
